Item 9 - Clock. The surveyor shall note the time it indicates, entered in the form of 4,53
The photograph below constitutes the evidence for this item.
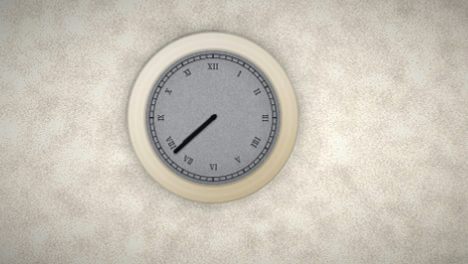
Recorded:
7,38
